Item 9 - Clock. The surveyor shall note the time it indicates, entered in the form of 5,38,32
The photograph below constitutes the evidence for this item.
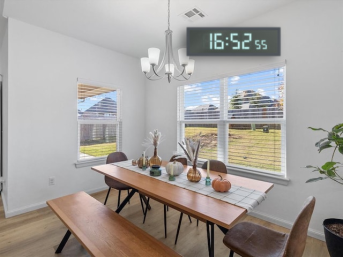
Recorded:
16,52,55
